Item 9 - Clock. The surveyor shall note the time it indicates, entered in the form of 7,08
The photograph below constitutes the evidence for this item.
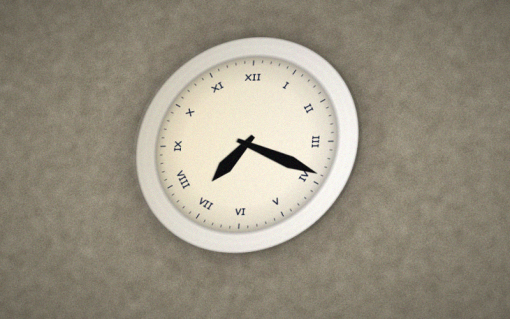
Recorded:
7,19
